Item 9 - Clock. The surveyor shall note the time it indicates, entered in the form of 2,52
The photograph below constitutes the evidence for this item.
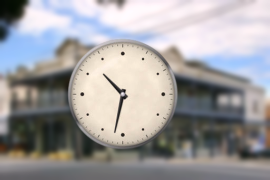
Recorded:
10,32
